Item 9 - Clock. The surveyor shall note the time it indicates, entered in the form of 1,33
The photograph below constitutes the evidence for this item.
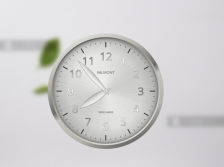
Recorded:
7,53
